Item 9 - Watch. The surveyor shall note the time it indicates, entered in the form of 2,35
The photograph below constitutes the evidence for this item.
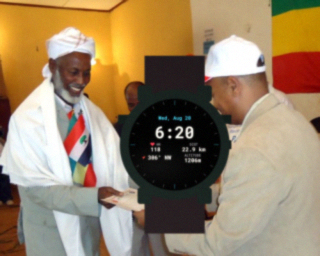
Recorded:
6,20
